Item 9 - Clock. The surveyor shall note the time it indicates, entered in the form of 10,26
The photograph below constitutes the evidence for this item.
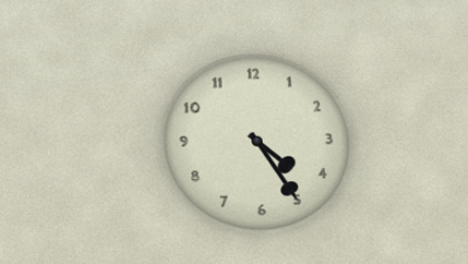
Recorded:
4,25
